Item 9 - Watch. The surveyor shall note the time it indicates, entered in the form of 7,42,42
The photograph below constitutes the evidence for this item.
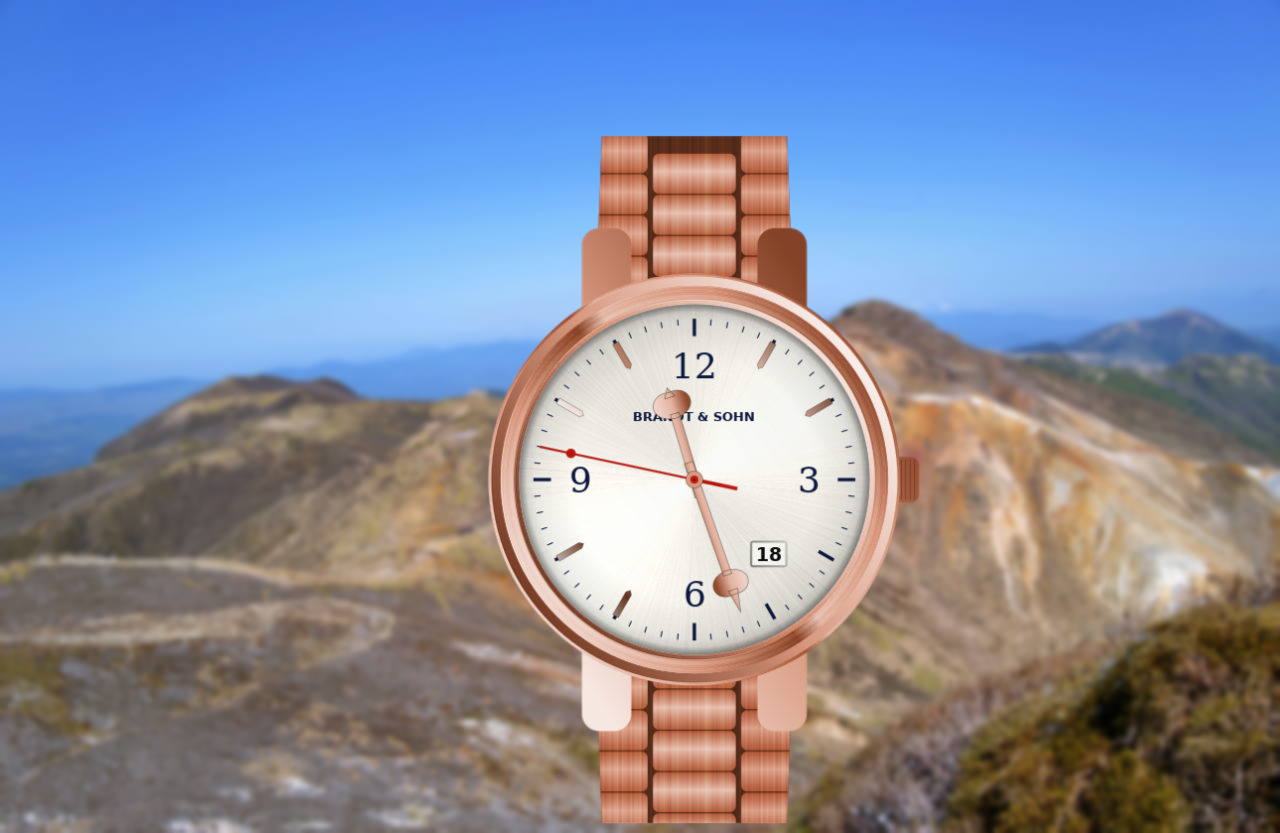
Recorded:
11,26,47
